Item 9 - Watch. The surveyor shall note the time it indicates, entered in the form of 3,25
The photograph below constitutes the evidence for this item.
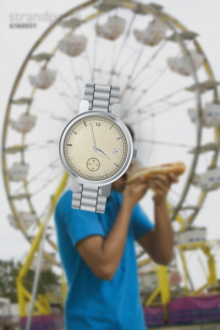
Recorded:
3,57
